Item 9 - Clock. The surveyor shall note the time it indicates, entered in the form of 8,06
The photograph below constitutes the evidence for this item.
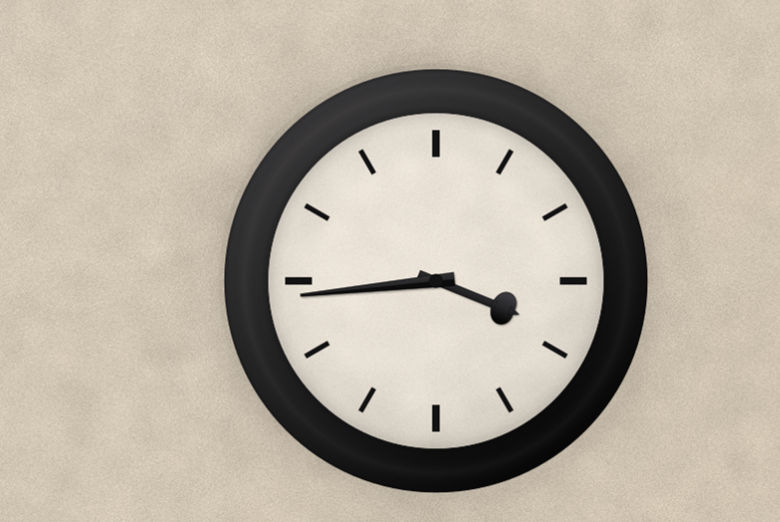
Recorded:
3,44
